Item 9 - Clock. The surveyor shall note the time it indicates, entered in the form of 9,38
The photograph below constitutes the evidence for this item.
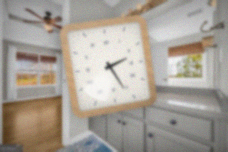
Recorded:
2,26
